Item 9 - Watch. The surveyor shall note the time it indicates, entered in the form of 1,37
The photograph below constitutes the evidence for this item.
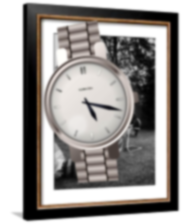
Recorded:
5,18
